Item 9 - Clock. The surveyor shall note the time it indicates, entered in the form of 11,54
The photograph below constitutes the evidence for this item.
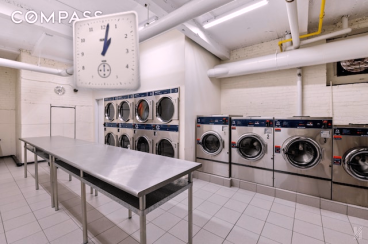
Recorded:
1,02
